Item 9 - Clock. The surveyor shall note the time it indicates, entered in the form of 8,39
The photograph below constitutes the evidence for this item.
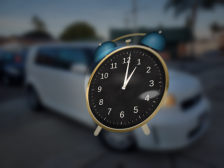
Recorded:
1,01
